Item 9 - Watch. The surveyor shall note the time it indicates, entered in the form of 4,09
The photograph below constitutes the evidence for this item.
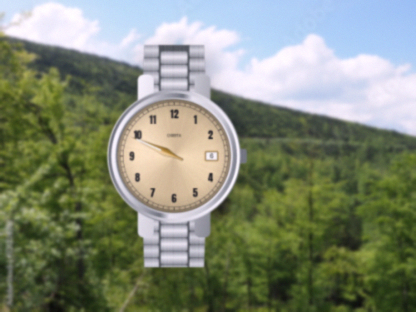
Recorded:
9,49
